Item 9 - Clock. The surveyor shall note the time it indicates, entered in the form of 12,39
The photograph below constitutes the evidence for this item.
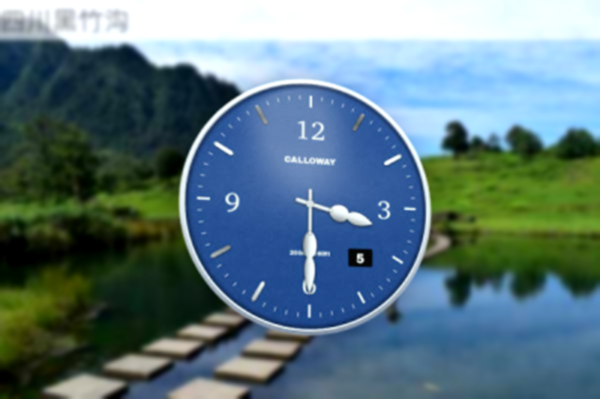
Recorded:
3,30
